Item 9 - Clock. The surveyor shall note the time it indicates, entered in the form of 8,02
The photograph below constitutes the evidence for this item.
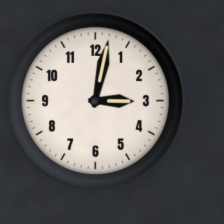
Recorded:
3,02
